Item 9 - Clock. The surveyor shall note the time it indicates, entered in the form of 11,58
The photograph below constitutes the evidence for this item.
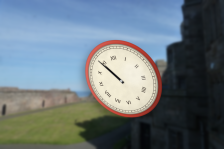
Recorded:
10,54
